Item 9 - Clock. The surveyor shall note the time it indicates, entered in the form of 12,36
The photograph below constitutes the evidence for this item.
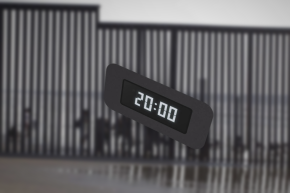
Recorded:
20,00
